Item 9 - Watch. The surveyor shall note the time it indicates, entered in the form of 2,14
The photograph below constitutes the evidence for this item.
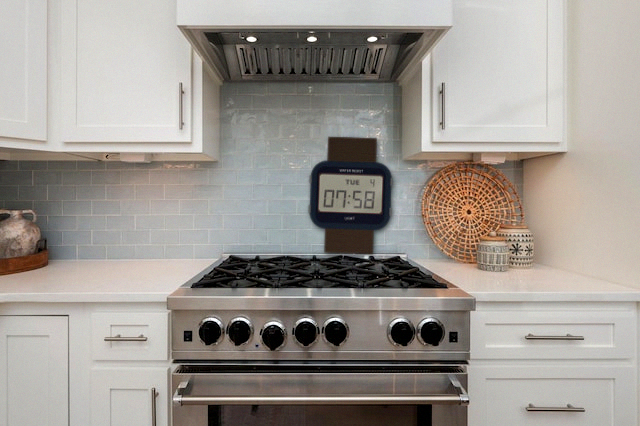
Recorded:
7,58
